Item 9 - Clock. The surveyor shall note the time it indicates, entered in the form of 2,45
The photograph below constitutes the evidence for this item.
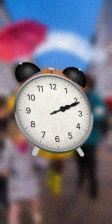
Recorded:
2,11
